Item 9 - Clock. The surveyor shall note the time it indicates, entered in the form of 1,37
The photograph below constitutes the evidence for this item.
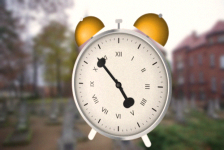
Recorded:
4,53
